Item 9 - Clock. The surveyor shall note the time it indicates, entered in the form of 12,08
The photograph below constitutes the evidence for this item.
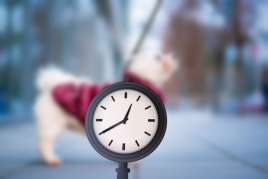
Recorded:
12,40
